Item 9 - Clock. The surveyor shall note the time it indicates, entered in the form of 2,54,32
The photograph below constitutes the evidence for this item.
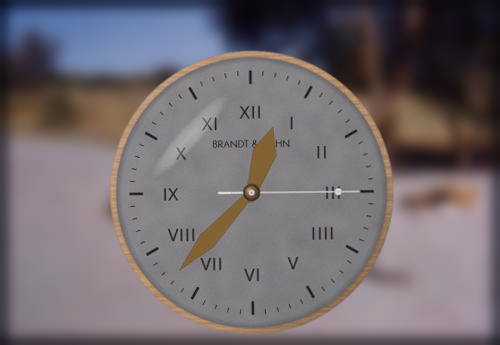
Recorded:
12,37,15
